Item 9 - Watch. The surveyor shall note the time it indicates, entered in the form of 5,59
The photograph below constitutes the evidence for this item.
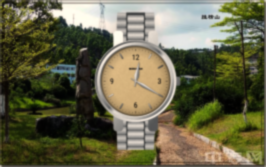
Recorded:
12,20
